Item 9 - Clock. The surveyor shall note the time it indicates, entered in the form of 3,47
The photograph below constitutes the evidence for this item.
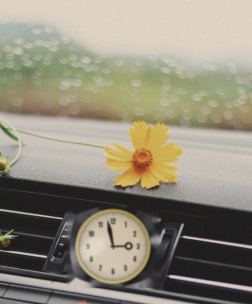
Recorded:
2,58
